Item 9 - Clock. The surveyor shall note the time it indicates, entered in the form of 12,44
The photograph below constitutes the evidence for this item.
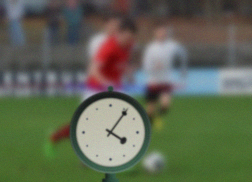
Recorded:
4,06
